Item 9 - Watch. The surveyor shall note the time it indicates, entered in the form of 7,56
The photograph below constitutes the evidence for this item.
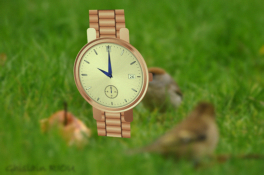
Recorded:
10,00
